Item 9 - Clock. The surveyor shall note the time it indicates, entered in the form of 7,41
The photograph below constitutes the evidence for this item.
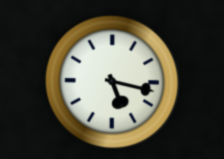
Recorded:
5,17
